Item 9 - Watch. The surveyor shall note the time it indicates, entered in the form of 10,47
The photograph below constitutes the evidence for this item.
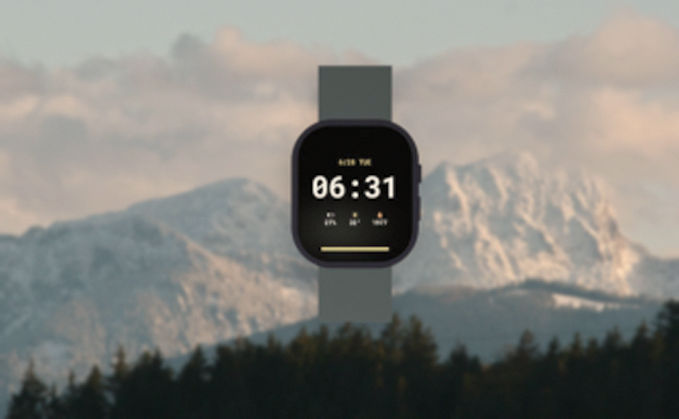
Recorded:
6,31
